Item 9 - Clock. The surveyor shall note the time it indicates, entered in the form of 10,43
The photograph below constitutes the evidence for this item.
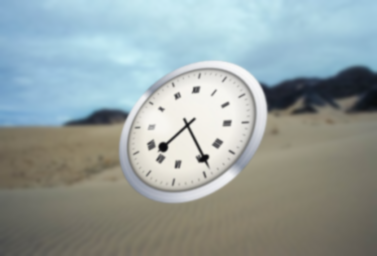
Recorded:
7,24
